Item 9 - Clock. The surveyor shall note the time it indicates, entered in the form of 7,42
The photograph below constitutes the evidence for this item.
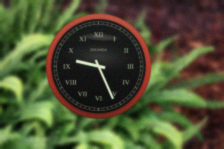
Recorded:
9,26
